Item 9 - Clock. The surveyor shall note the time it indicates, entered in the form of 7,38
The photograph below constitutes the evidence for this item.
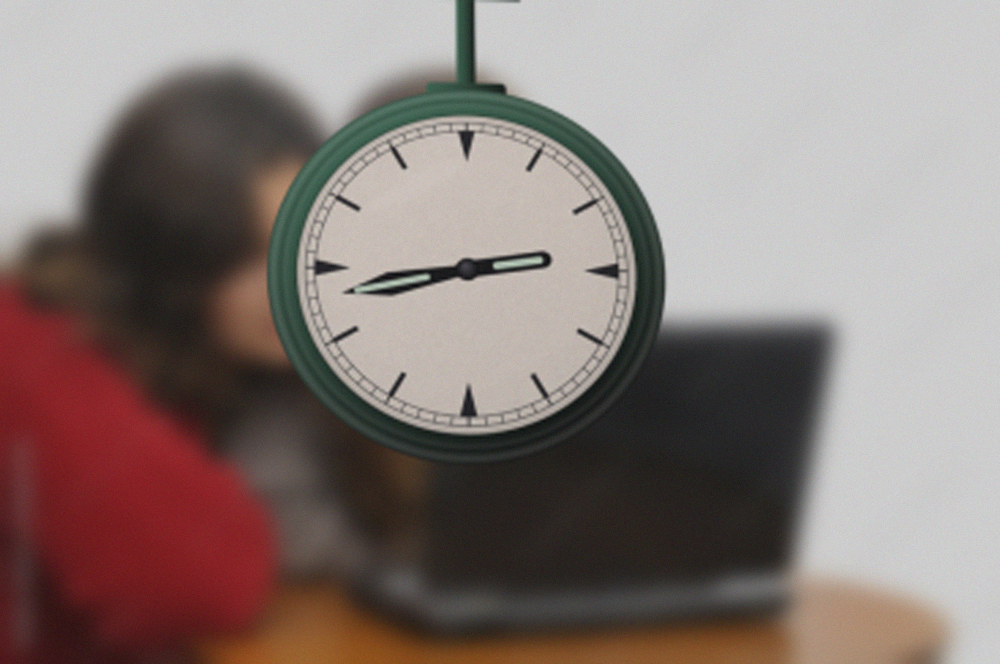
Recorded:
2,43
